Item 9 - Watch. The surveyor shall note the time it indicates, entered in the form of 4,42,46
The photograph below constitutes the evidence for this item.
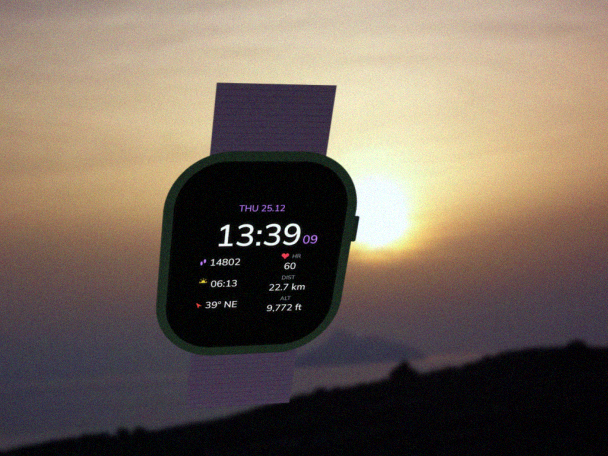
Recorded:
13,39,09
